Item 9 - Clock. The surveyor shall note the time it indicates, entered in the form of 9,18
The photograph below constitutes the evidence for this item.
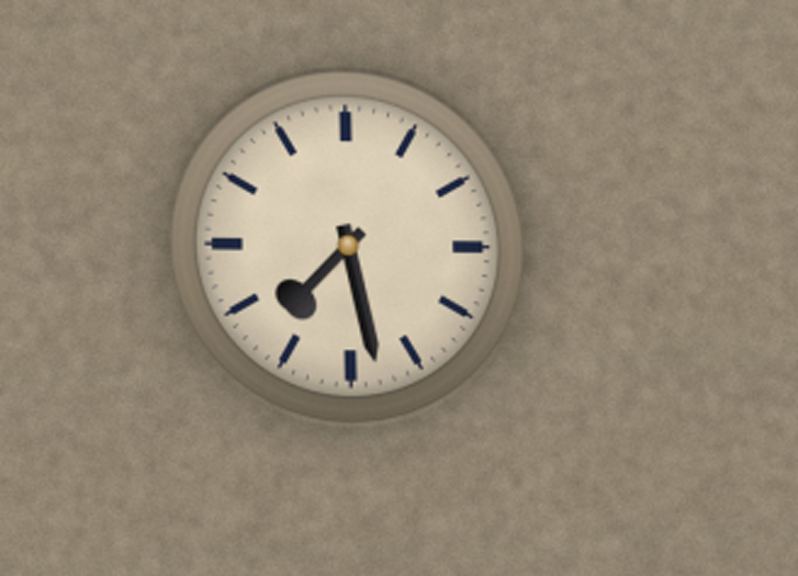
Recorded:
7,28
